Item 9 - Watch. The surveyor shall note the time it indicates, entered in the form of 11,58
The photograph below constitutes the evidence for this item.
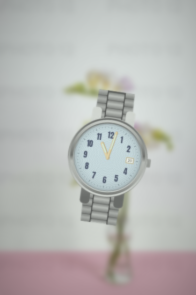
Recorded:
11,02
